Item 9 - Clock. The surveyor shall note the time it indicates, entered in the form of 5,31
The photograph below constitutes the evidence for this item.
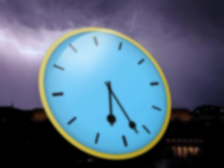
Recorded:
6,27
